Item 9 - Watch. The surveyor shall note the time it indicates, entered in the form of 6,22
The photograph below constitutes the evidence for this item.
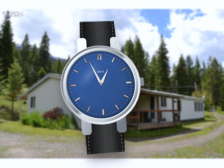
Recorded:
12,56
